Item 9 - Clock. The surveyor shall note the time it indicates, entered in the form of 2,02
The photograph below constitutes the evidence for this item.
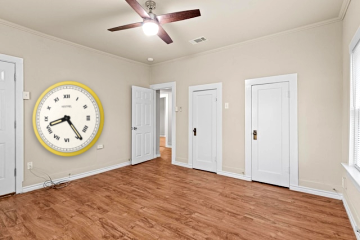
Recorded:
8,24
